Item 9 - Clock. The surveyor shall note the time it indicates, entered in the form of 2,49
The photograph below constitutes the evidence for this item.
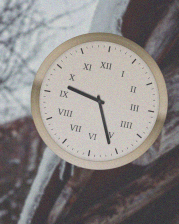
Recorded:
9,26
